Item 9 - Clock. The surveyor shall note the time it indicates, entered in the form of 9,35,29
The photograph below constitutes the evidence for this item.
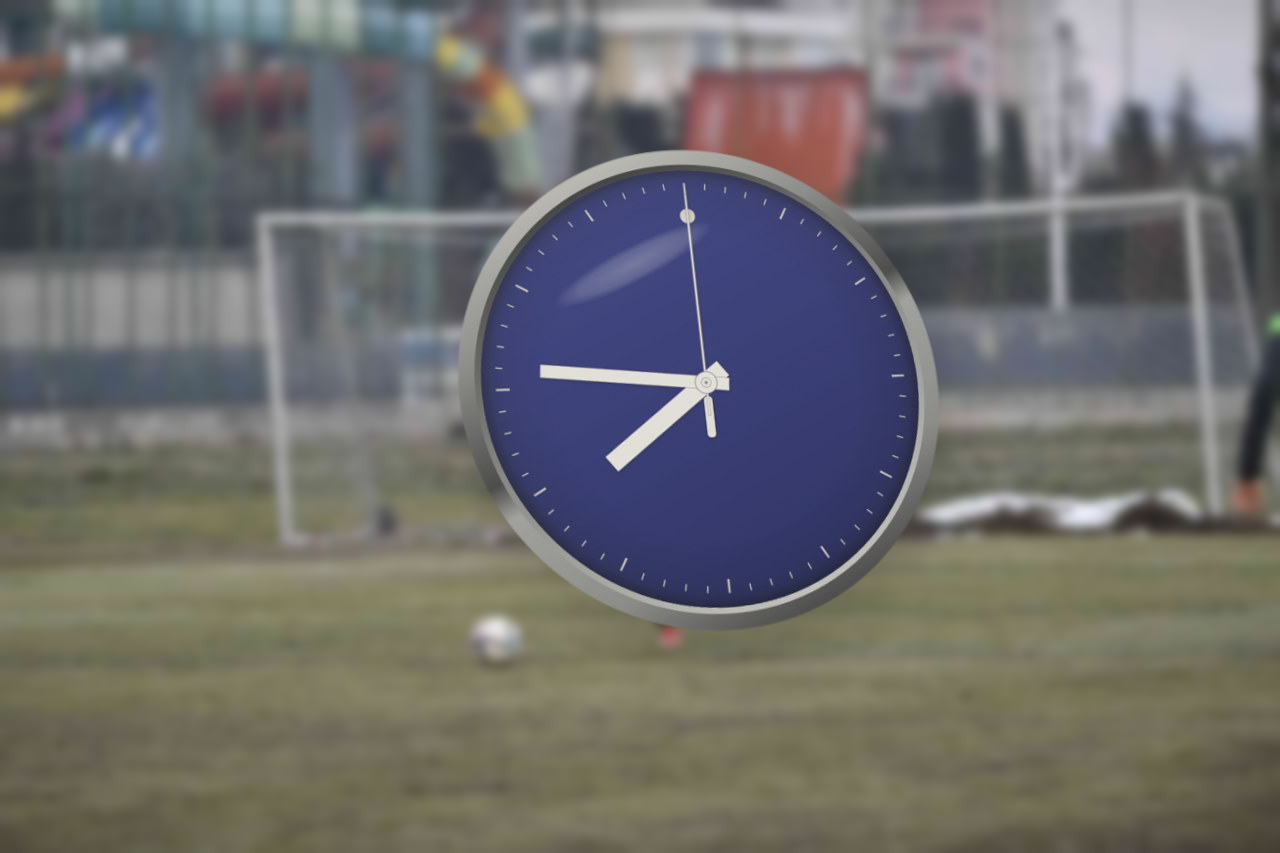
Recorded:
7,46,00
